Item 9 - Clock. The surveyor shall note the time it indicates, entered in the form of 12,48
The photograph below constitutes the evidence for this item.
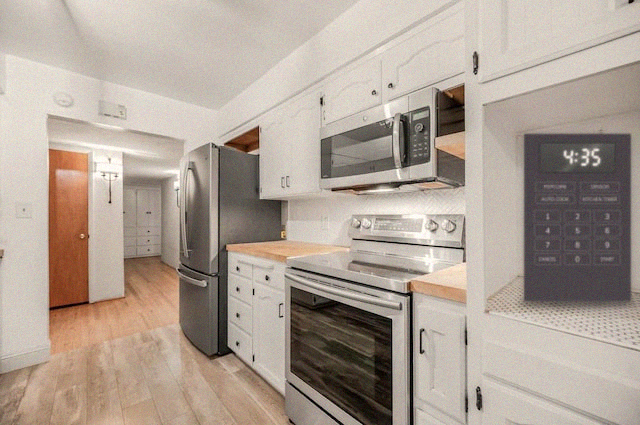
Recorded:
4,35
